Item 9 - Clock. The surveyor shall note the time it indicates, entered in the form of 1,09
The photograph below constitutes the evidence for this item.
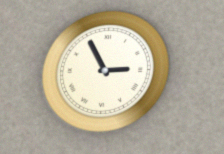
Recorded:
2,55
